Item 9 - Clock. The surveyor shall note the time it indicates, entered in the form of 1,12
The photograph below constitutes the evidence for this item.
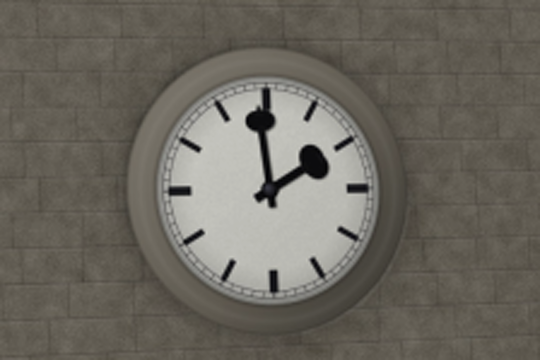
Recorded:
1,59
